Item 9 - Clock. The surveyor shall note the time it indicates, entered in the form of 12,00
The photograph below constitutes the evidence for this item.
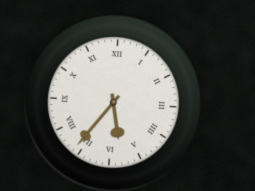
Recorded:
5,36
